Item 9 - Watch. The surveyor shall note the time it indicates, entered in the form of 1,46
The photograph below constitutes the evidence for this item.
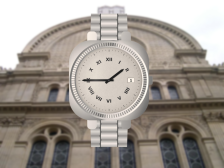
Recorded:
1,45
